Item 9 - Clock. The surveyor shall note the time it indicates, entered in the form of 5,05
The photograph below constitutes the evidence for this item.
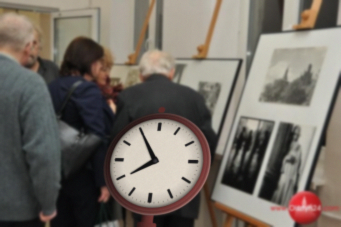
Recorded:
7,55
